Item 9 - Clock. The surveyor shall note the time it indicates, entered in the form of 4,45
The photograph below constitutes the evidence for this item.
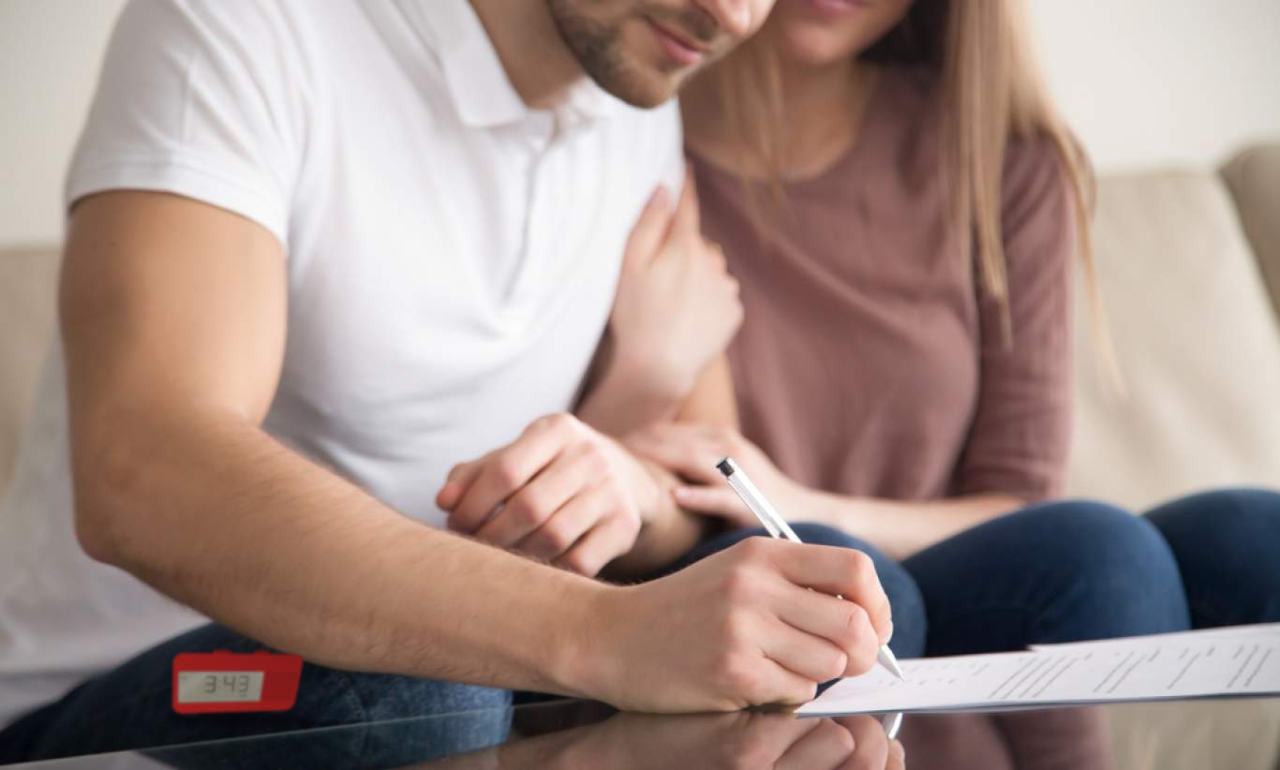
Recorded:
3,43
